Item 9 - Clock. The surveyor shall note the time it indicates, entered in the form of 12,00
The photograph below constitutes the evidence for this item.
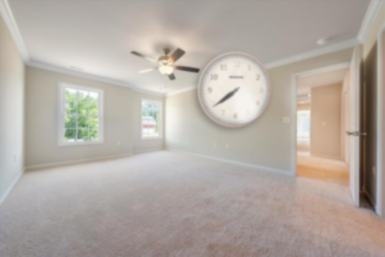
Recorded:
7,39
